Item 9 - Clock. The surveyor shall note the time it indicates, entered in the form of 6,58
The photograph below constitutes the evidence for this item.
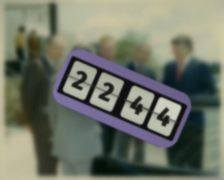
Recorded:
22,44
